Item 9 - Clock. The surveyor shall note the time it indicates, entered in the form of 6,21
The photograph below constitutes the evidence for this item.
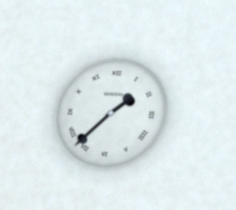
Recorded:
1,37
